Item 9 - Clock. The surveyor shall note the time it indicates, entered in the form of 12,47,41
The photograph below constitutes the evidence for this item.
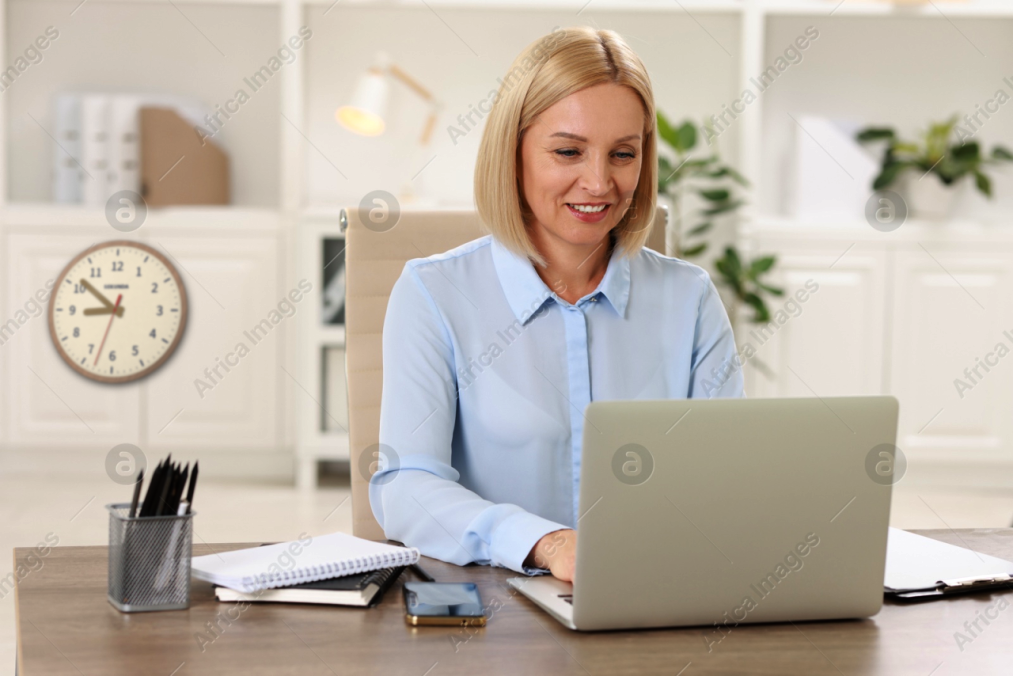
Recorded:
8,51,33
